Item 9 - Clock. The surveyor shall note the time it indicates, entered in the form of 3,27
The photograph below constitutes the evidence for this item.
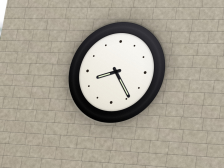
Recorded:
8,24
